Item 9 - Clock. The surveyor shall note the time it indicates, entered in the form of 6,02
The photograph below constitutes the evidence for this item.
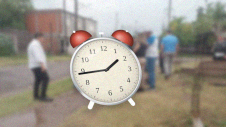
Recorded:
1,44
